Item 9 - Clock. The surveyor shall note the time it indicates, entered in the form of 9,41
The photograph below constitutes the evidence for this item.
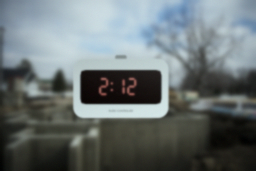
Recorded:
2,12
